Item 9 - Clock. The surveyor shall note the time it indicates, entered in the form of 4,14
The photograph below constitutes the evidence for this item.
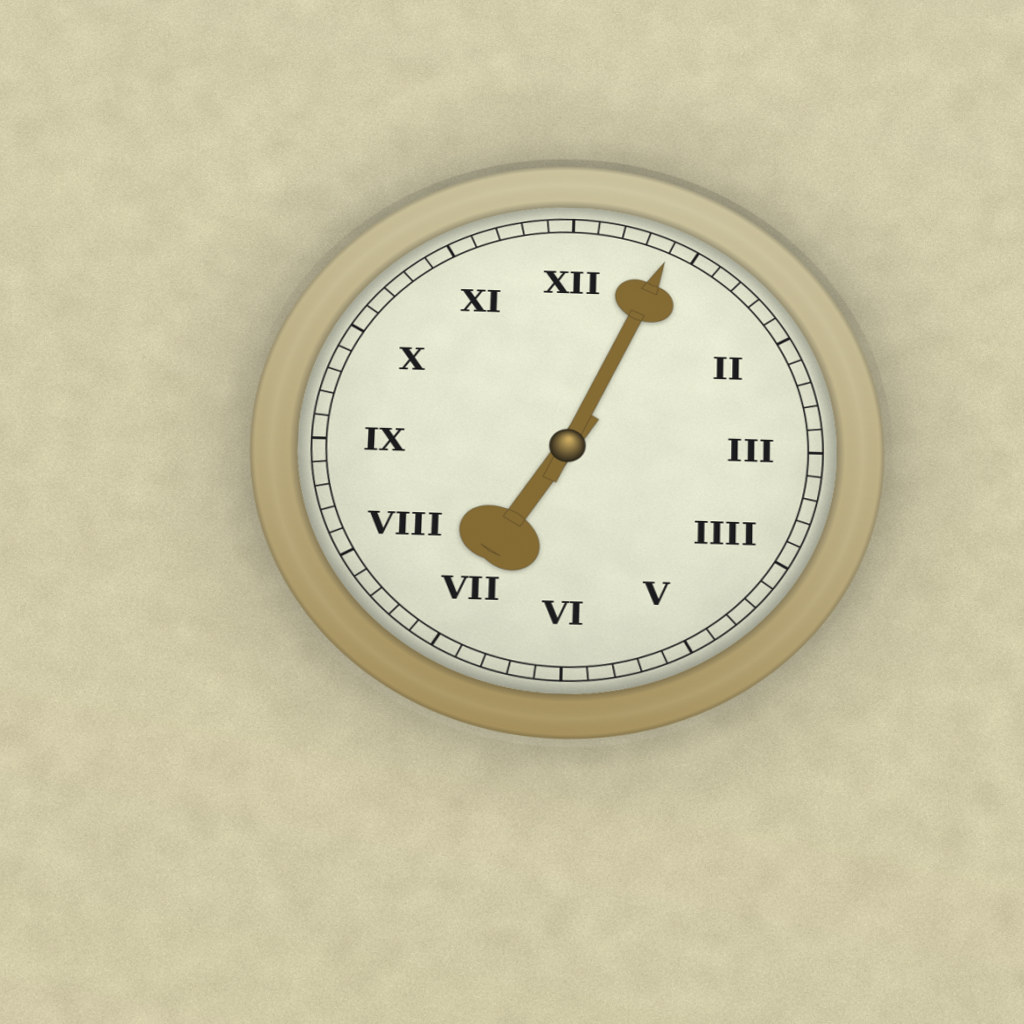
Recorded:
7,04
